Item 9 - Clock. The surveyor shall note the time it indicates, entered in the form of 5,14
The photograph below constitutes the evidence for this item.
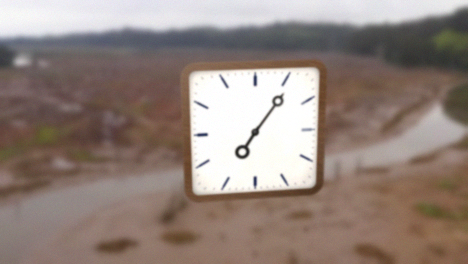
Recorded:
7,06
